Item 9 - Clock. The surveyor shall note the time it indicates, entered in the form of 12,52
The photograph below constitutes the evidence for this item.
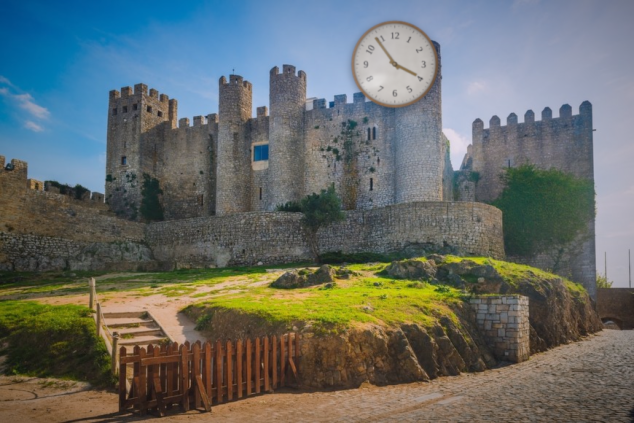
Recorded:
3,54
